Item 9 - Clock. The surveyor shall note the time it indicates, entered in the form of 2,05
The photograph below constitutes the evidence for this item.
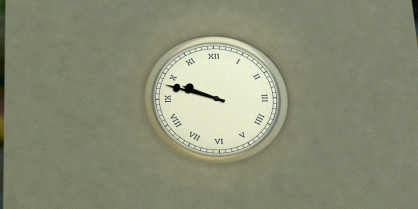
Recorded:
9,48
